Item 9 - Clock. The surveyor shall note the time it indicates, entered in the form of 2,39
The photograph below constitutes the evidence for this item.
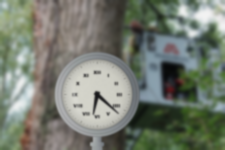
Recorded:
6,22
